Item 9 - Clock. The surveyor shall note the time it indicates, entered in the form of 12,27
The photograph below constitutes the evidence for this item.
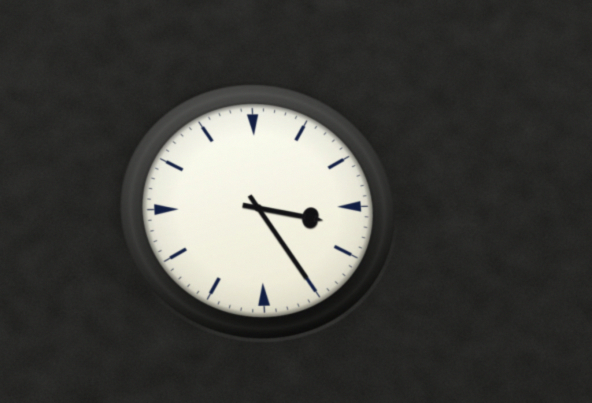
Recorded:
3,25
